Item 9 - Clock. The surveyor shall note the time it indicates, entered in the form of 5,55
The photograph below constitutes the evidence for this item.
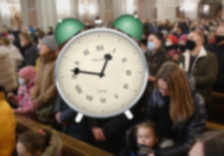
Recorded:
12,47
